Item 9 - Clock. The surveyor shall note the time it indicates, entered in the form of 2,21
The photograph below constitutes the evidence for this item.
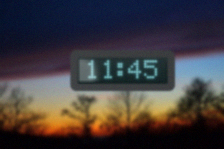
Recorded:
11,45
